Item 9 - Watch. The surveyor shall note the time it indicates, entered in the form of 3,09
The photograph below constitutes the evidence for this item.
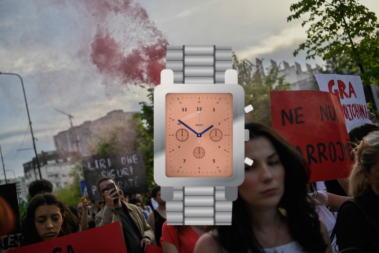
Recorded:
1,51
